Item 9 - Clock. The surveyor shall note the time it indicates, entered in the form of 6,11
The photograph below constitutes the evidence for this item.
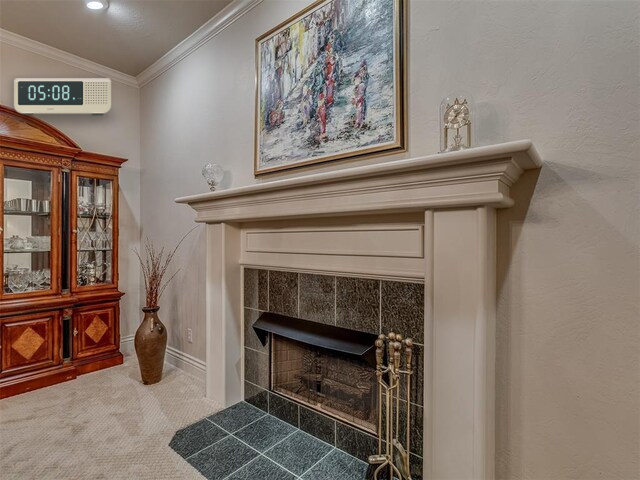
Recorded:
5,08
